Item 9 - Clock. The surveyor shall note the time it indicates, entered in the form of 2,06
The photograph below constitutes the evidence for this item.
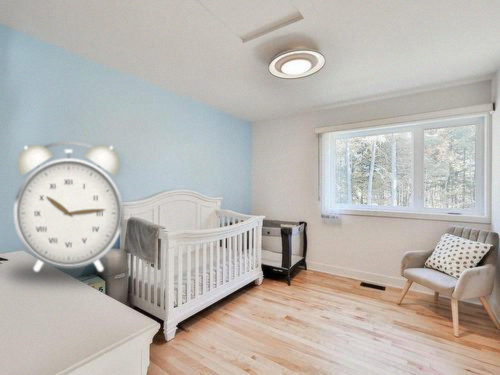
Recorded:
10,14
